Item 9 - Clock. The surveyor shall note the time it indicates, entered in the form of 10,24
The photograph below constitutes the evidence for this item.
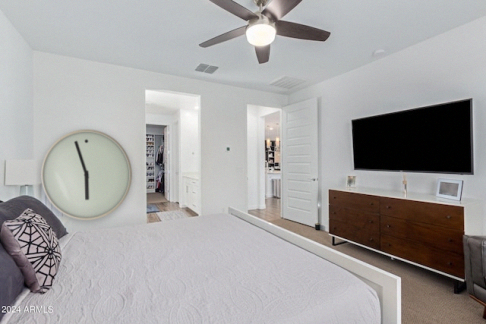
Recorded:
5,57
